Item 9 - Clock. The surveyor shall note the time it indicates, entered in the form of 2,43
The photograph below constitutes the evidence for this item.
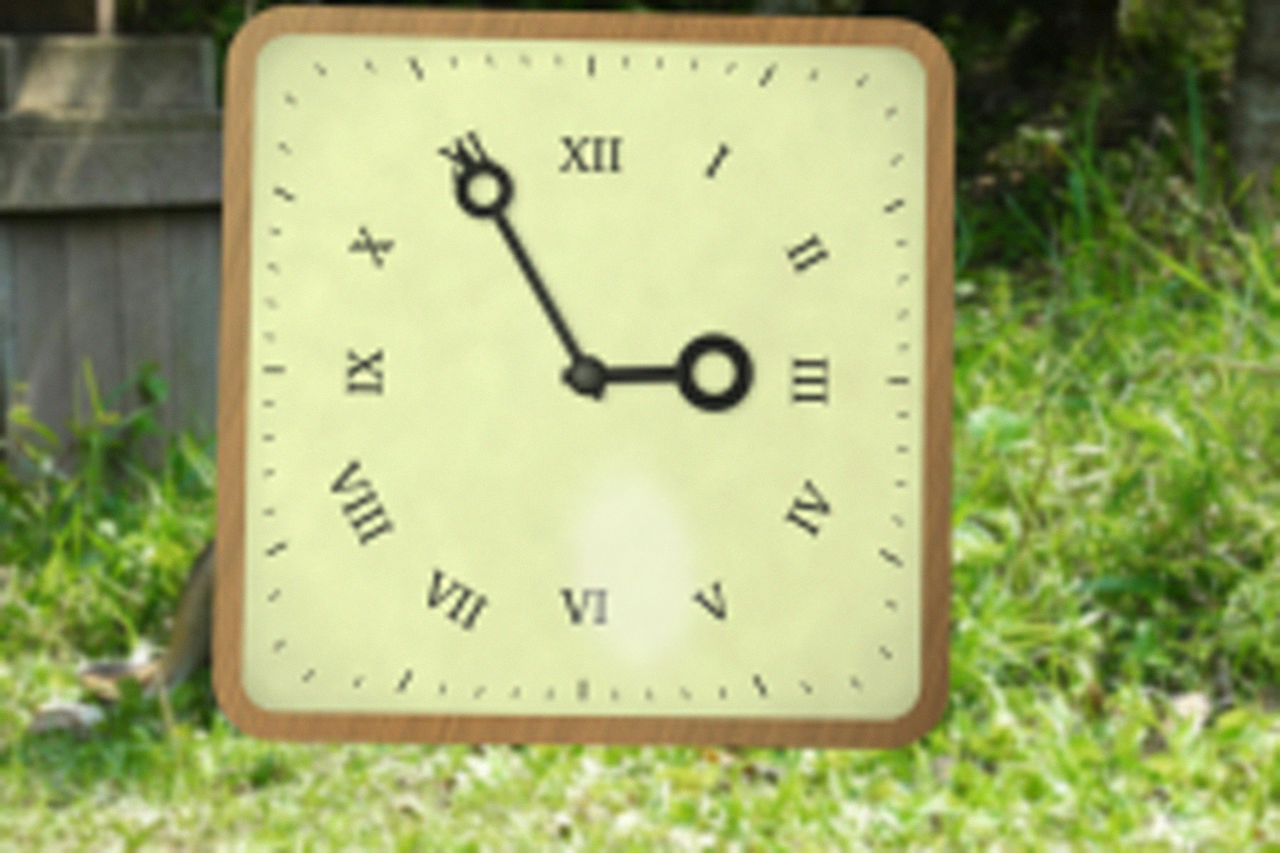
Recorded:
2,55
